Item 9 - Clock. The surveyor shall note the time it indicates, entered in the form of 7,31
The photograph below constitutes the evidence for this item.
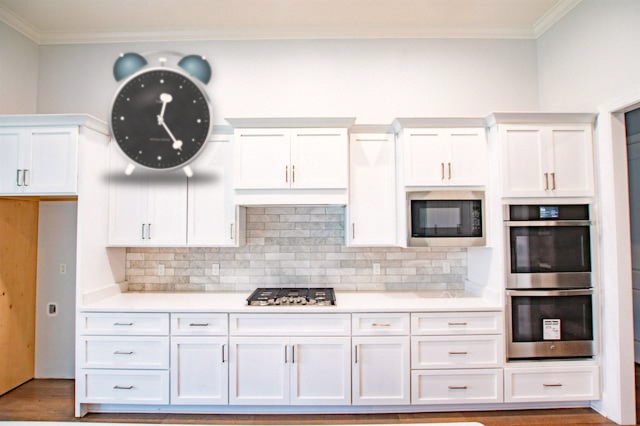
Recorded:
12,24
